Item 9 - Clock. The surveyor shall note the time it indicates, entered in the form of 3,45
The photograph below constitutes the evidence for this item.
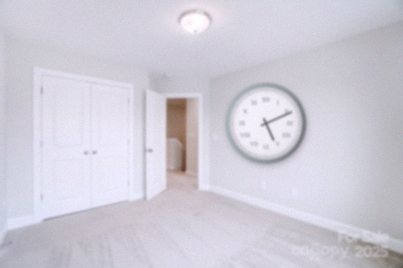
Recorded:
5,11
